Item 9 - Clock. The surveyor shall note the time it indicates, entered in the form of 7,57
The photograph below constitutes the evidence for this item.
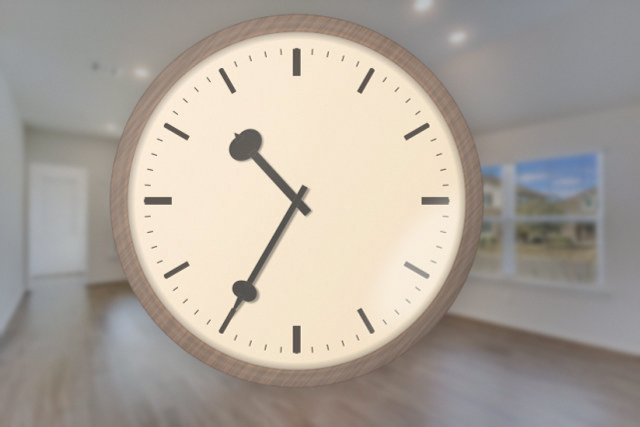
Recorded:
10,35
